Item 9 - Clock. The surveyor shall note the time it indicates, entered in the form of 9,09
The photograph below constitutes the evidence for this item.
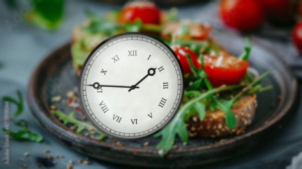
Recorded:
1,46
